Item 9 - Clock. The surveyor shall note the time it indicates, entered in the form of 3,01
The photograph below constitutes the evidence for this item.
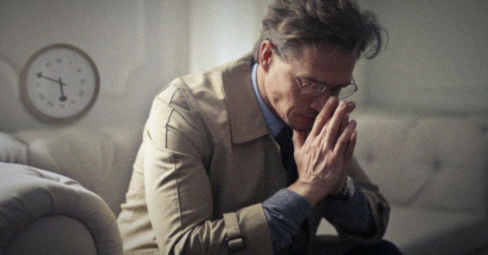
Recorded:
5,49
